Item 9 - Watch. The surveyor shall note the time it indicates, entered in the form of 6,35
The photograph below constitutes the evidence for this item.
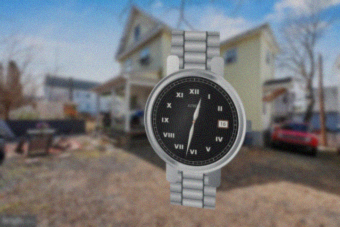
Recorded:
12,32
